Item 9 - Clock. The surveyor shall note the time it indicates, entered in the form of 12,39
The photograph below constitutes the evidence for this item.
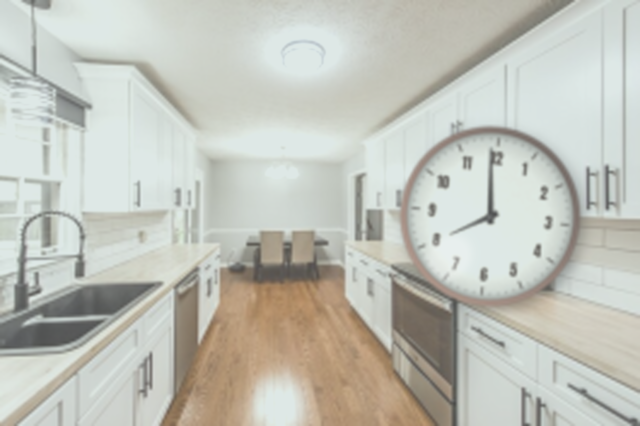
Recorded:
7,59
